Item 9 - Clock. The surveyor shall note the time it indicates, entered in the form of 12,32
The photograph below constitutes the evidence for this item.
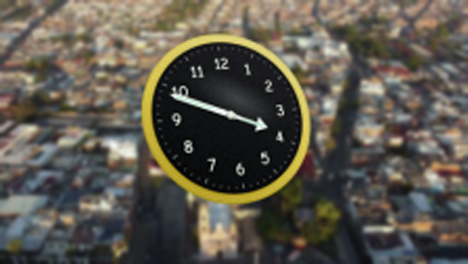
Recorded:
3,49
